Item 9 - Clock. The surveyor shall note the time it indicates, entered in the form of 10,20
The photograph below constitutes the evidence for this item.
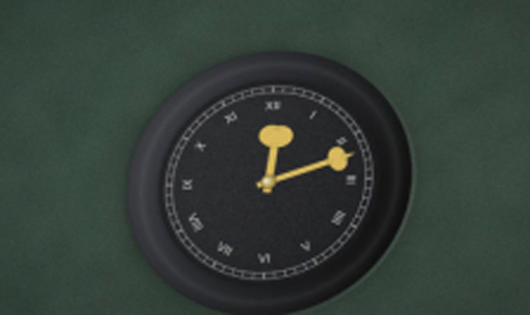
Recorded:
12,12
